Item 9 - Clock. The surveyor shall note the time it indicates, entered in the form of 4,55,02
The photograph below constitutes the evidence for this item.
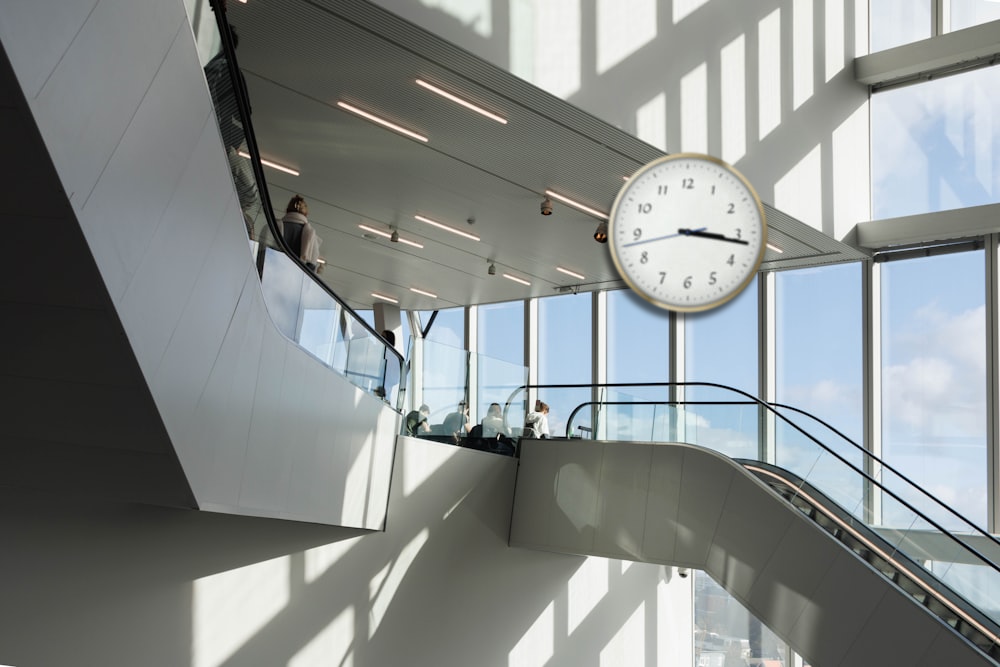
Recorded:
3,16,43
